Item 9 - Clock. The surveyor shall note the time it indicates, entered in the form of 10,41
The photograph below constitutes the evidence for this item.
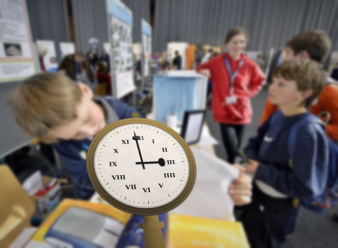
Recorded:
2,59
